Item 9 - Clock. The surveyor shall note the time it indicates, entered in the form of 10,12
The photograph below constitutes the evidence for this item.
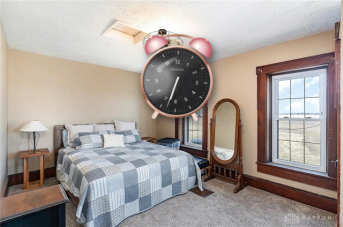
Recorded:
6,33
